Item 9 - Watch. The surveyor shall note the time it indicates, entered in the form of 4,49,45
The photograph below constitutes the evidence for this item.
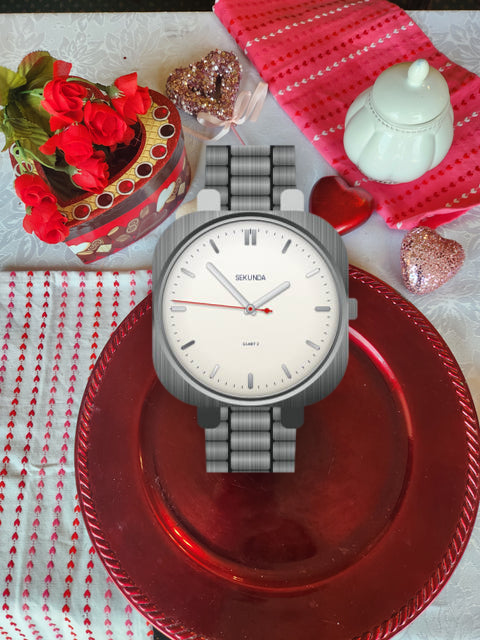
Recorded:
1,52,46
